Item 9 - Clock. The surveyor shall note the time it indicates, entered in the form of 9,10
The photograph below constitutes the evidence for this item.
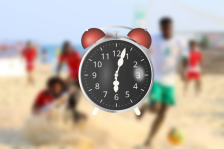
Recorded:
6,03
